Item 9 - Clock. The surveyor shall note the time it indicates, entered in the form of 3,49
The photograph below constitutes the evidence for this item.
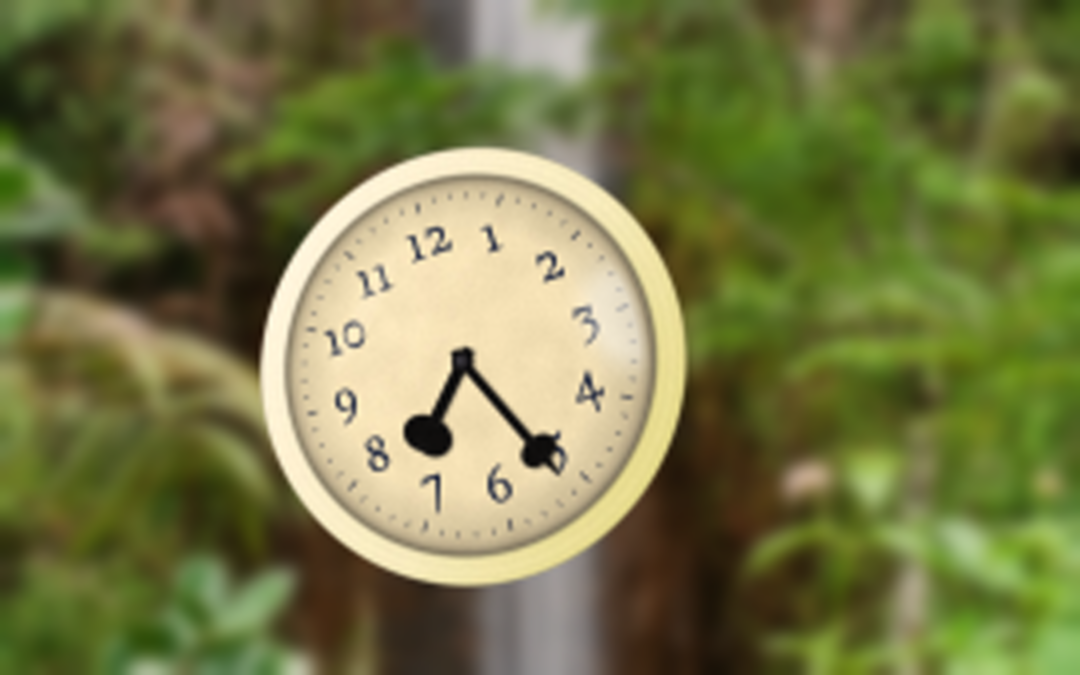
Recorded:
7,26
